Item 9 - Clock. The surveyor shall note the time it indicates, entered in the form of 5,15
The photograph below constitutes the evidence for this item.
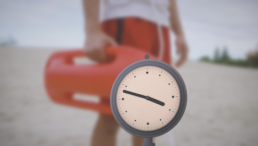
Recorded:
3,48
